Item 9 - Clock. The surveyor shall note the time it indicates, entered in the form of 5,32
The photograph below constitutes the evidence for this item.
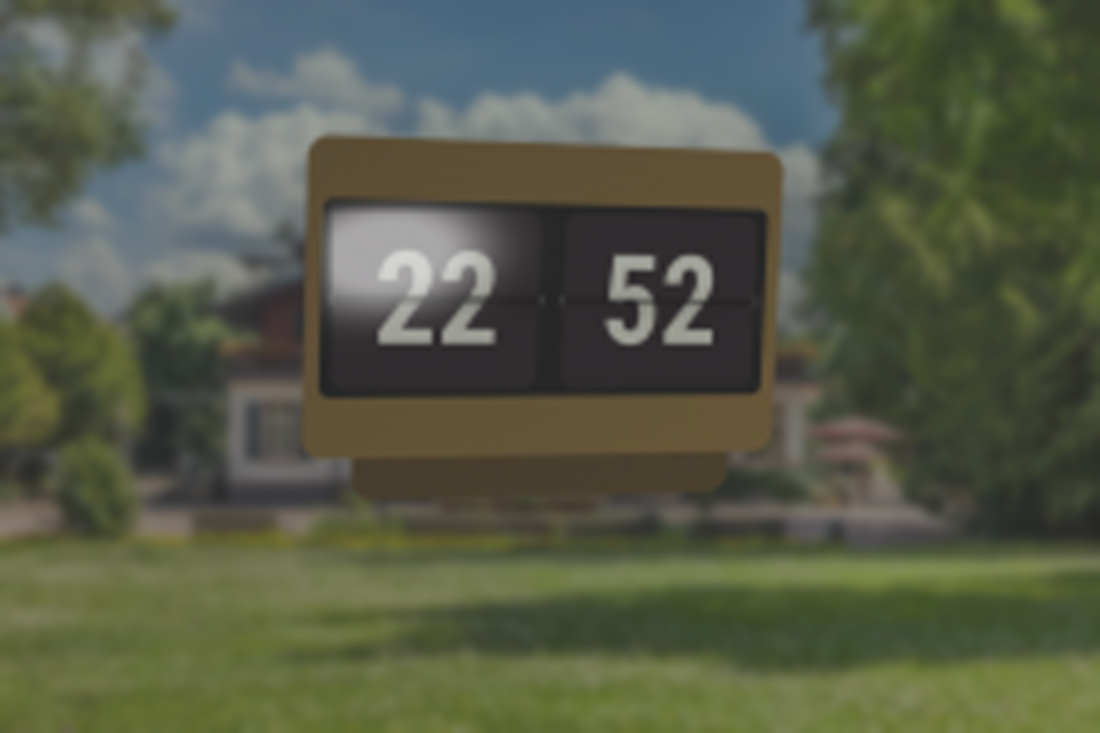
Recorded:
22,52
